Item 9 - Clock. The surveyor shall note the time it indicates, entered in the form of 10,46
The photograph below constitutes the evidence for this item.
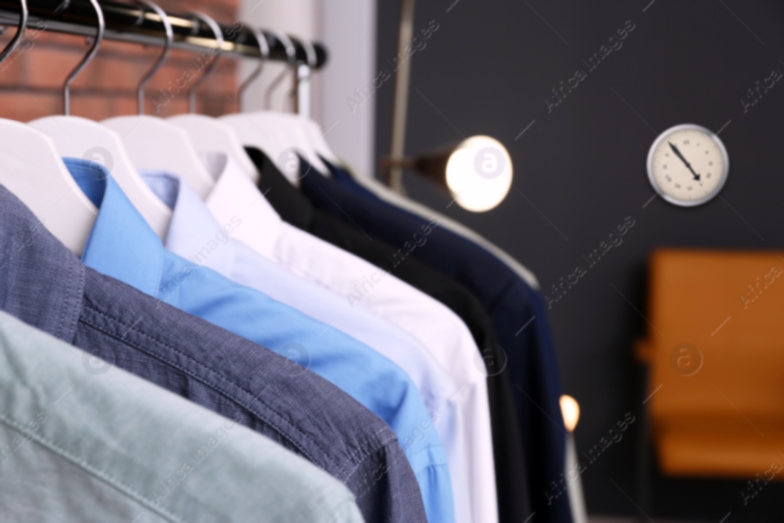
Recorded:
4,54
